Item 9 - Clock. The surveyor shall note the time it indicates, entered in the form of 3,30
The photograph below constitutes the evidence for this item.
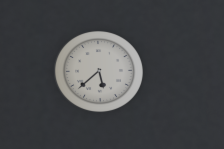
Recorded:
5,38
